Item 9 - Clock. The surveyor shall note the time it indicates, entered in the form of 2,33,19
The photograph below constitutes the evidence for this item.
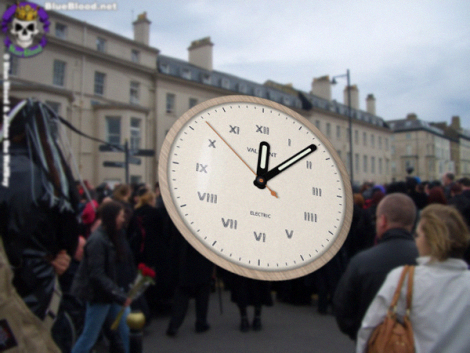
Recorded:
12,07,52
